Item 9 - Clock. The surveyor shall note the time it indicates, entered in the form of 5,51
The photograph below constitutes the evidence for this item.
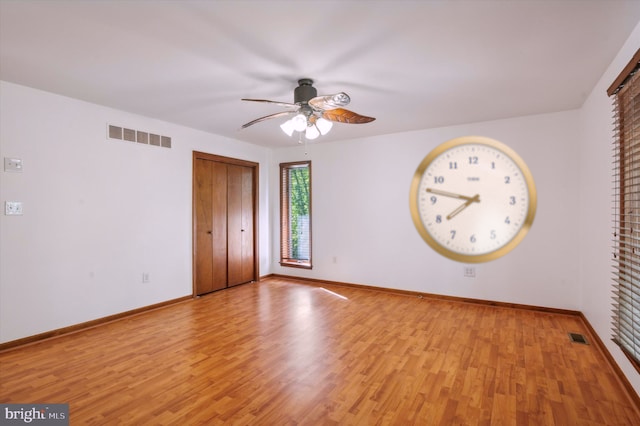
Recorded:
7,47
